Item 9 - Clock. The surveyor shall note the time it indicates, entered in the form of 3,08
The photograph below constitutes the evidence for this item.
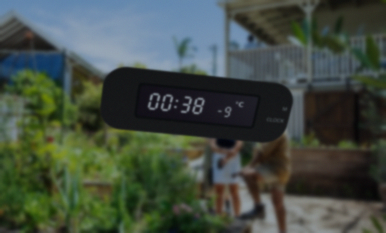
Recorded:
0,38
